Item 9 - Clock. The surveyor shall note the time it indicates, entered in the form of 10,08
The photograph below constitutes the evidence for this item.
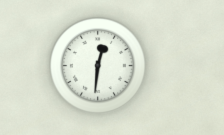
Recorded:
12,31
